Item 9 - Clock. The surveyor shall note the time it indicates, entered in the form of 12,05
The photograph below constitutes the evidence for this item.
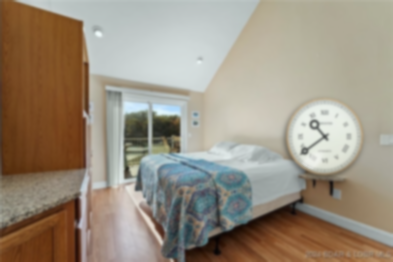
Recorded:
10,39
